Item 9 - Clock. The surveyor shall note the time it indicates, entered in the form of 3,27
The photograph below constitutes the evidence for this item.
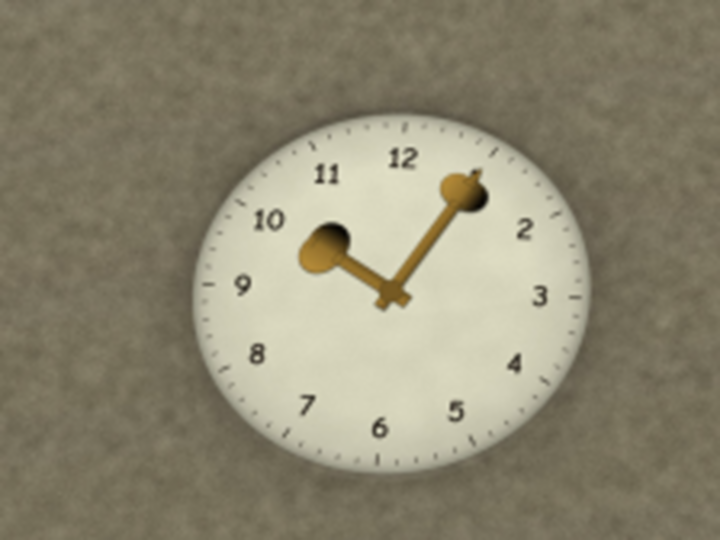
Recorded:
10,05
